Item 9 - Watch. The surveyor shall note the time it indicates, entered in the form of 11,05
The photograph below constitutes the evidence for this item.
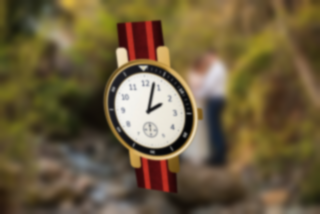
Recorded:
2,03
